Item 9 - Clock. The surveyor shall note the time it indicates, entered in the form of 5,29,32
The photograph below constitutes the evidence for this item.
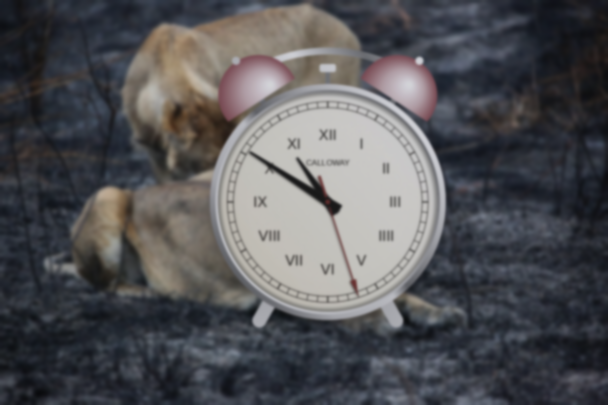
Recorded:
10,50,27
